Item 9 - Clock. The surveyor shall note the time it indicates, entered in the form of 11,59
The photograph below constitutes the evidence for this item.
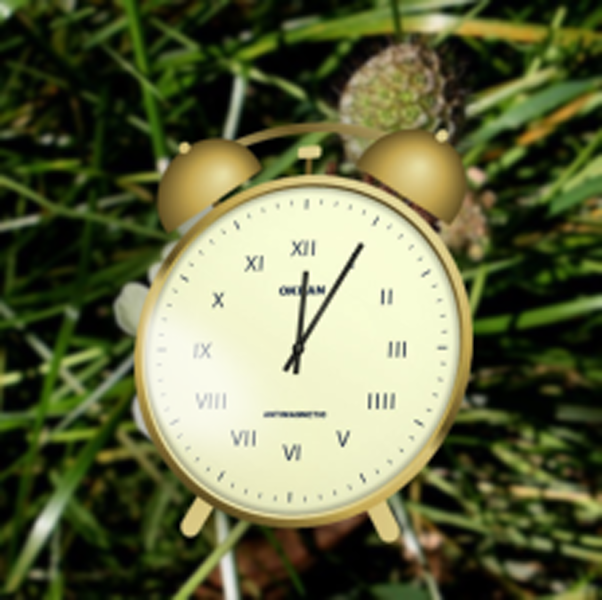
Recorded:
12,05
